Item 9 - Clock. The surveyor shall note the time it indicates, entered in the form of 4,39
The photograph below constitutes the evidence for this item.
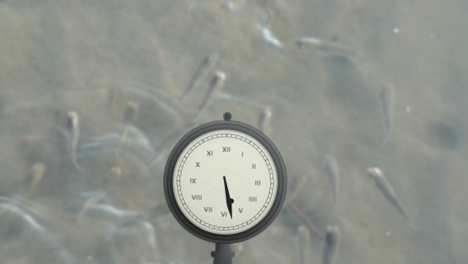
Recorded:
5,28
